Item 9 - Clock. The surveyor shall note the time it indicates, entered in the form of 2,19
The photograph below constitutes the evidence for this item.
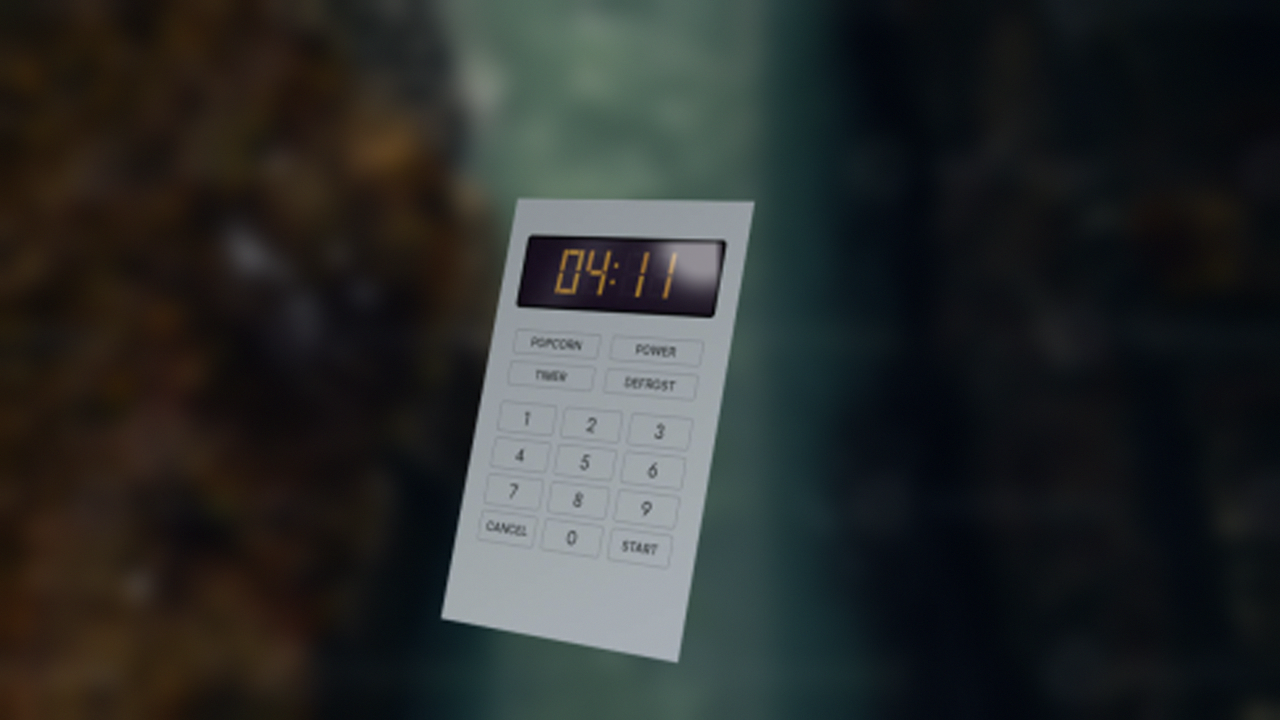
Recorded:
4,11
